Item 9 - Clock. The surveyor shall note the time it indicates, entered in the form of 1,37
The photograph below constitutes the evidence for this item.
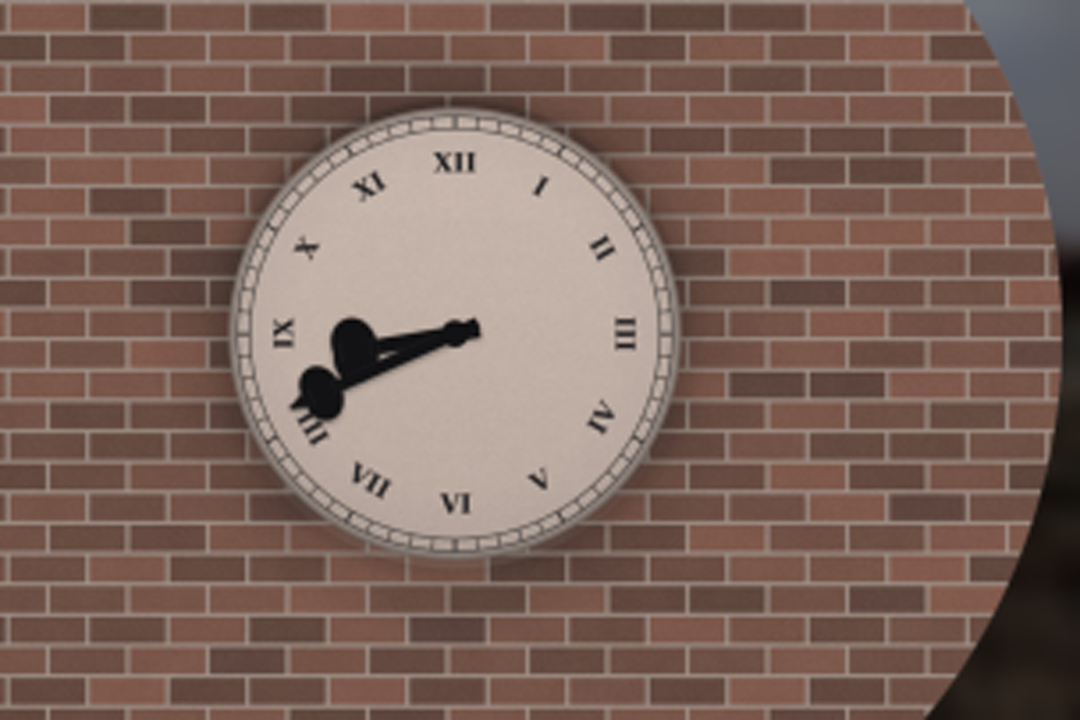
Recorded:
8,41
